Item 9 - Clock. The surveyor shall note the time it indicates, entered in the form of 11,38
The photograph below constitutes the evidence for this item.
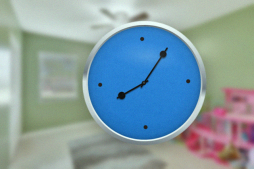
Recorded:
8,06
